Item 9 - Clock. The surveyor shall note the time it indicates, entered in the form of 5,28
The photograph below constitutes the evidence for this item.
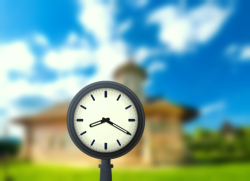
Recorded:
8,20
